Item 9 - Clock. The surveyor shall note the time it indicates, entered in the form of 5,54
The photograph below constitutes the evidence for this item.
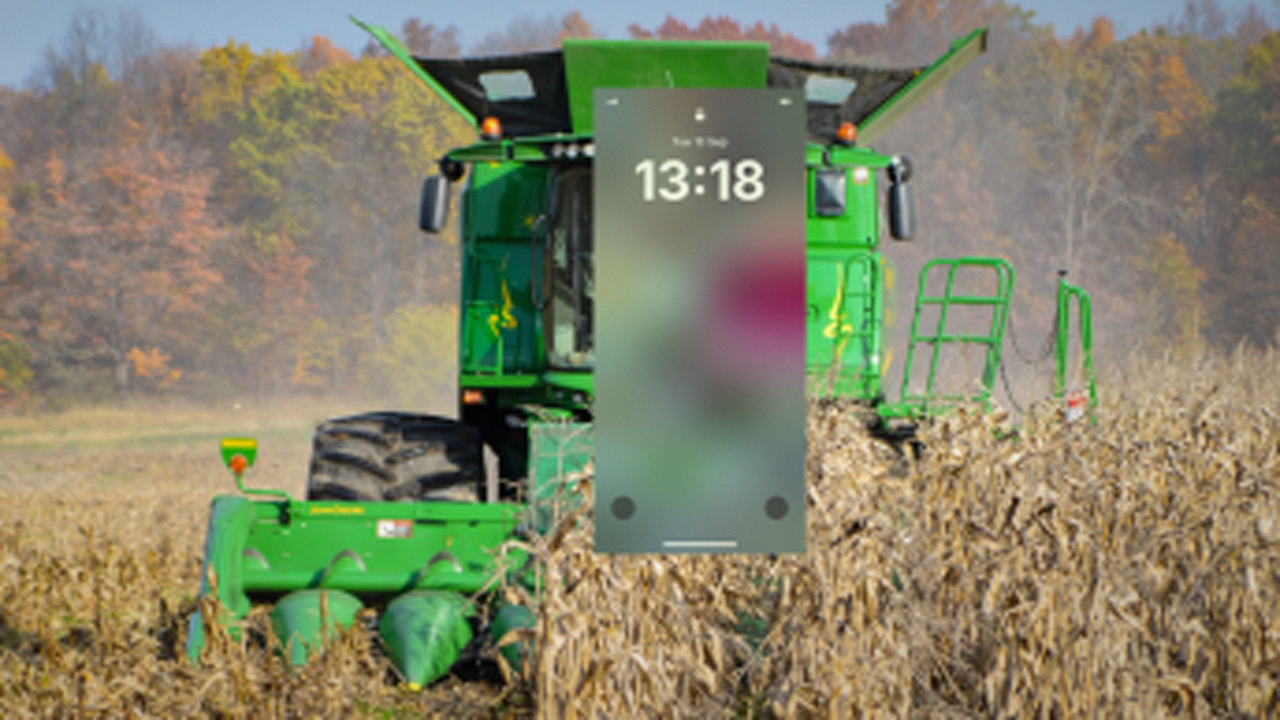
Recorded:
13,18
